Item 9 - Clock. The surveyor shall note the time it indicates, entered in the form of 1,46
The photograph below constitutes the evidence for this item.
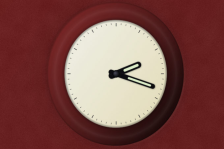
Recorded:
2,18
